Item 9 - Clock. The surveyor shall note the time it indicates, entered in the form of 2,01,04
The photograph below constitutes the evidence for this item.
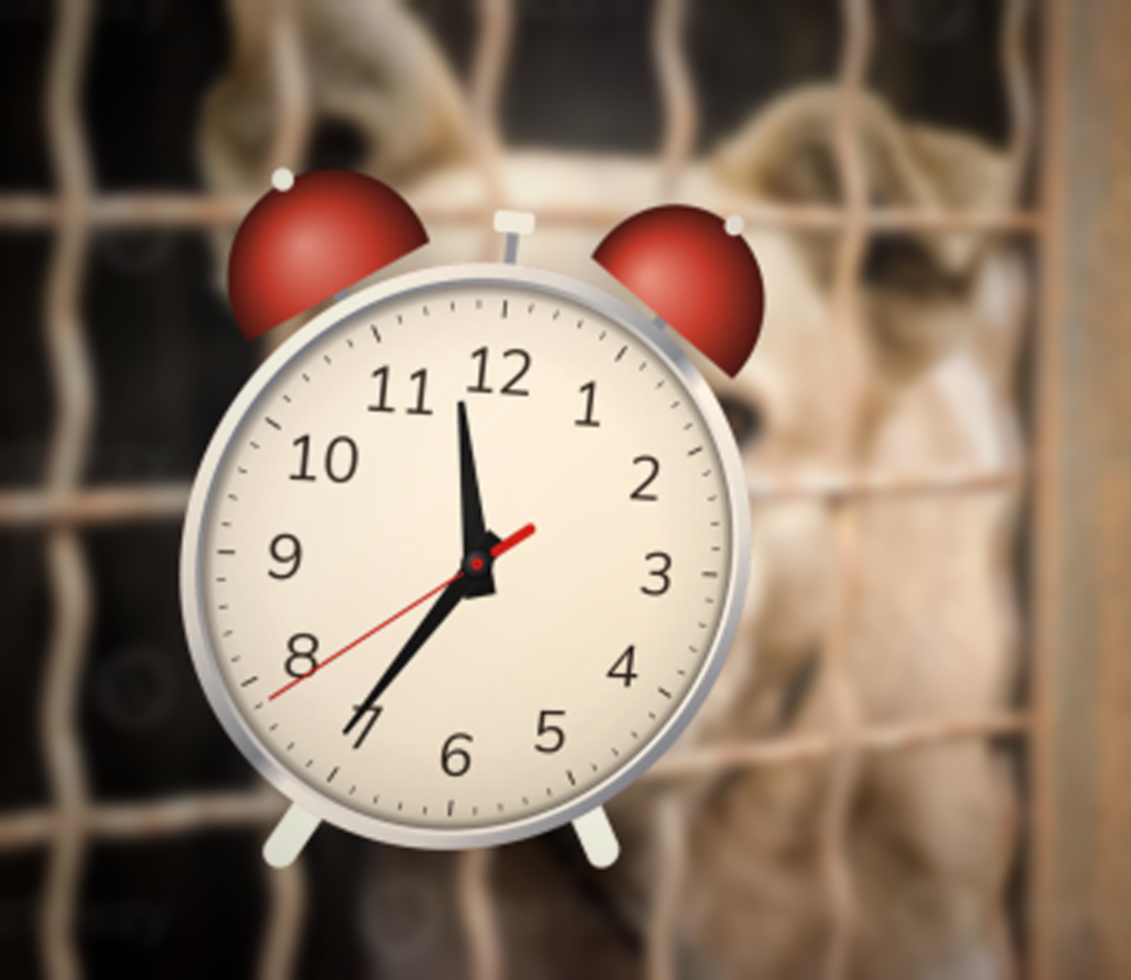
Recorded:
11,35,39
